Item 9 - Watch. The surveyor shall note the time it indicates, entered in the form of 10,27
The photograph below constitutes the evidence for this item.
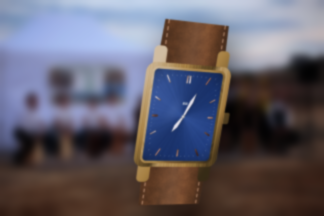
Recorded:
7,04
